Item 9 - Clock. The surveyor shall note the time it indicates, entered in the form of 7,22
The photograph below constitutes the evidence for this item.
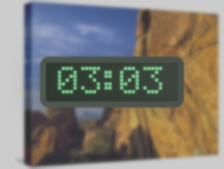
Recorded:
3,03
